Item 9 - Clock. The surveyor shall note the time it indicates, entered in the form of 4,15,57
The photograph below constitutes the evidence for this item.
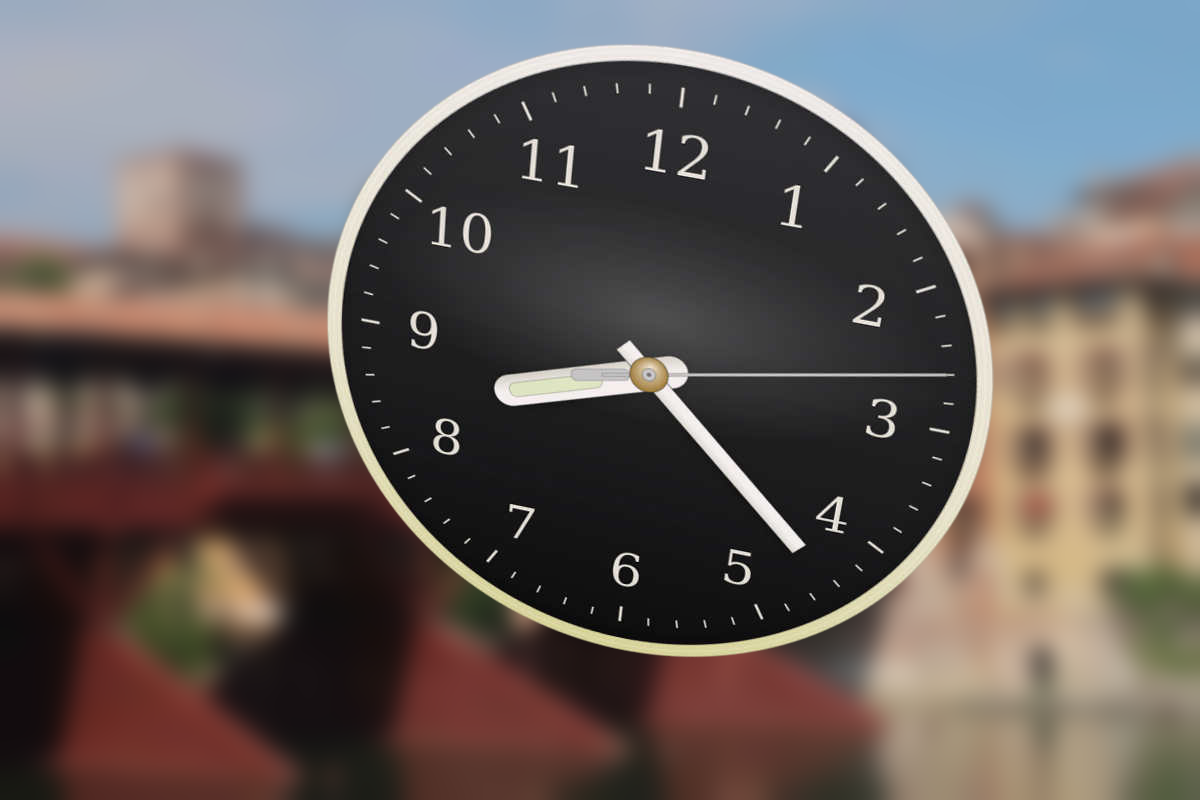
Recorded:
8,22,13
